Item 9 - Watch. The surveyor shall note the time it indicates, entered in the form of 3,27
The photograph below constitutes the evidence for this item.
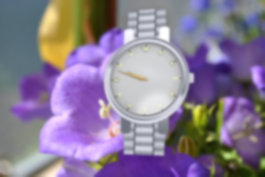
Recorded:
9,48
